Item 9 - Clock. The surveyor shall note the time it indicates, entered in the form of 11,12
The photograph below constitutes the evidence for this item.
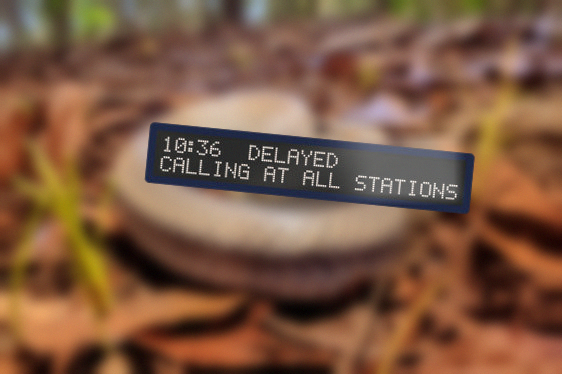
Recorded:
10,36
